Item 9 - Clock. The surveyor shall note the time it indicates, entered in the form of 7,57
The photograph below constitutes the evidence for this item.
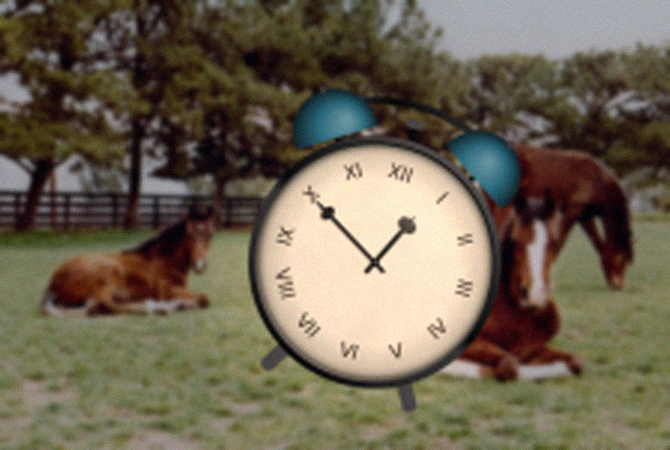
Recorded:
12,50
